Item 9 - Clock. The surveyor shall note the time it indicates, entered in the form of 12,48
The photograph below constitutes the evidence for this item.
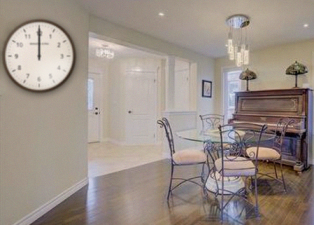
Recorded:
12,00
